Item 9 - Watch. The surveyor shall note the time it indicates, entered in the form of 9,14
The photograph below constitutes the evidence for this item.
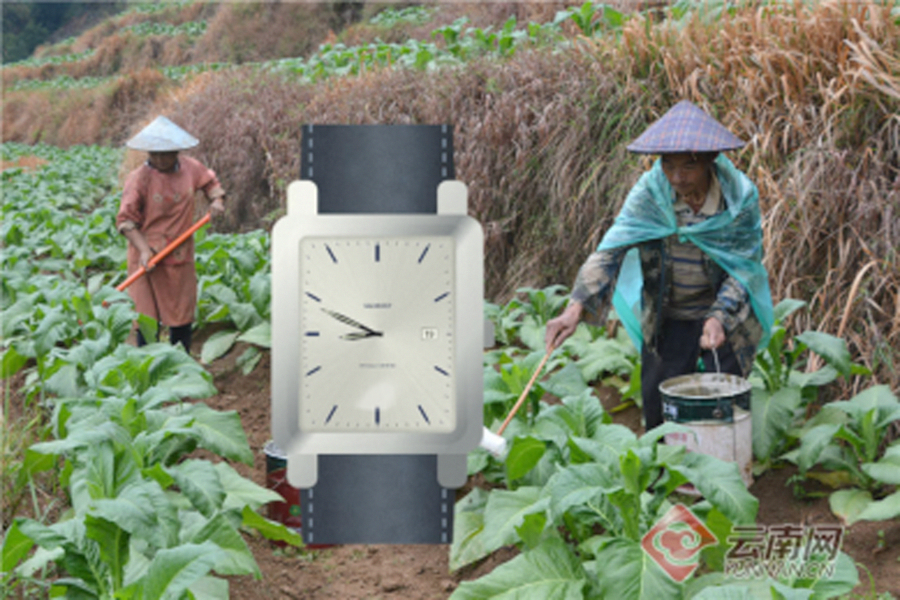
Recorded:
8,49
